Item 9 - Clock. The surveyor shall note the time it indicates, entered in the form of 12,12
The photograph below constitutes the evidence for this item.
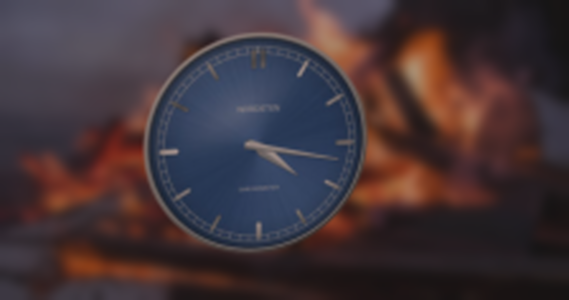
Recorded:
4,17
